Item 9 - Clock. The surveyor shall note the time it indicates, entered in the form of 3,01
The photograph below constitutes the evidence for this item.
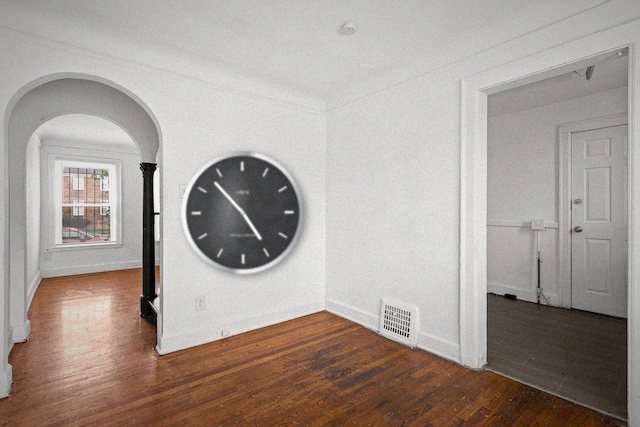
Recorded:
4,53
